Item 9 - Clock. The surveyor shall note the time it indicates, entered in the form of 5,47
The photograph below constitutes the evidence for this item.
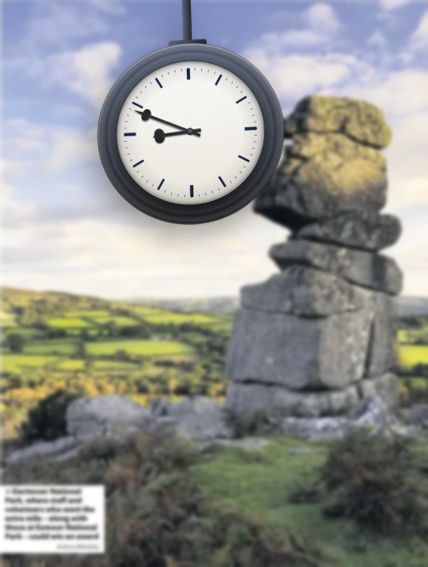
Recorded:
8,49
